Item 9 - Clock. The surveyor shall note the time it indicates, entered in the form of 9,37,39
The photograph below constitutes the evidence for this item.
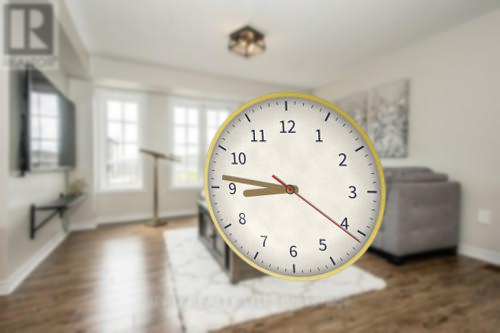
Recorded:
8,46,21
